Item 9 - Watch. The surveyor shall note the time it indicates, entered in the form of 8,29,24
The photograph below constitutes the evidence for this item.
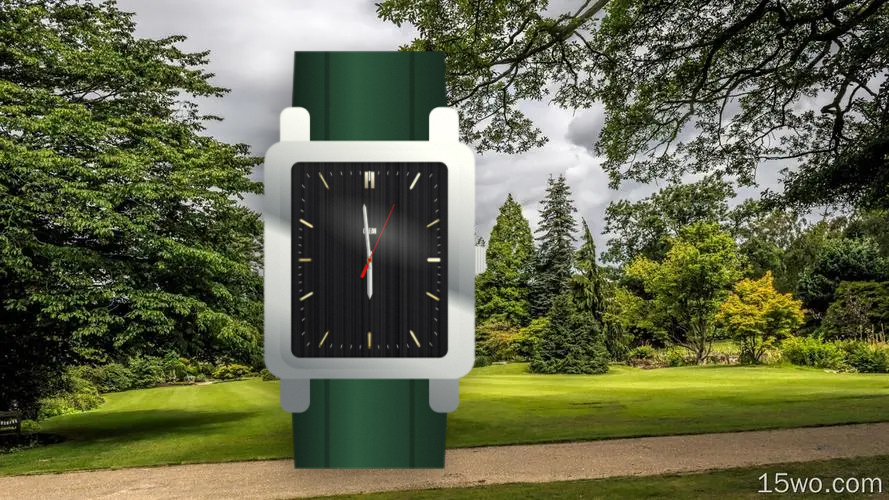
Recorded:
5,59,04
